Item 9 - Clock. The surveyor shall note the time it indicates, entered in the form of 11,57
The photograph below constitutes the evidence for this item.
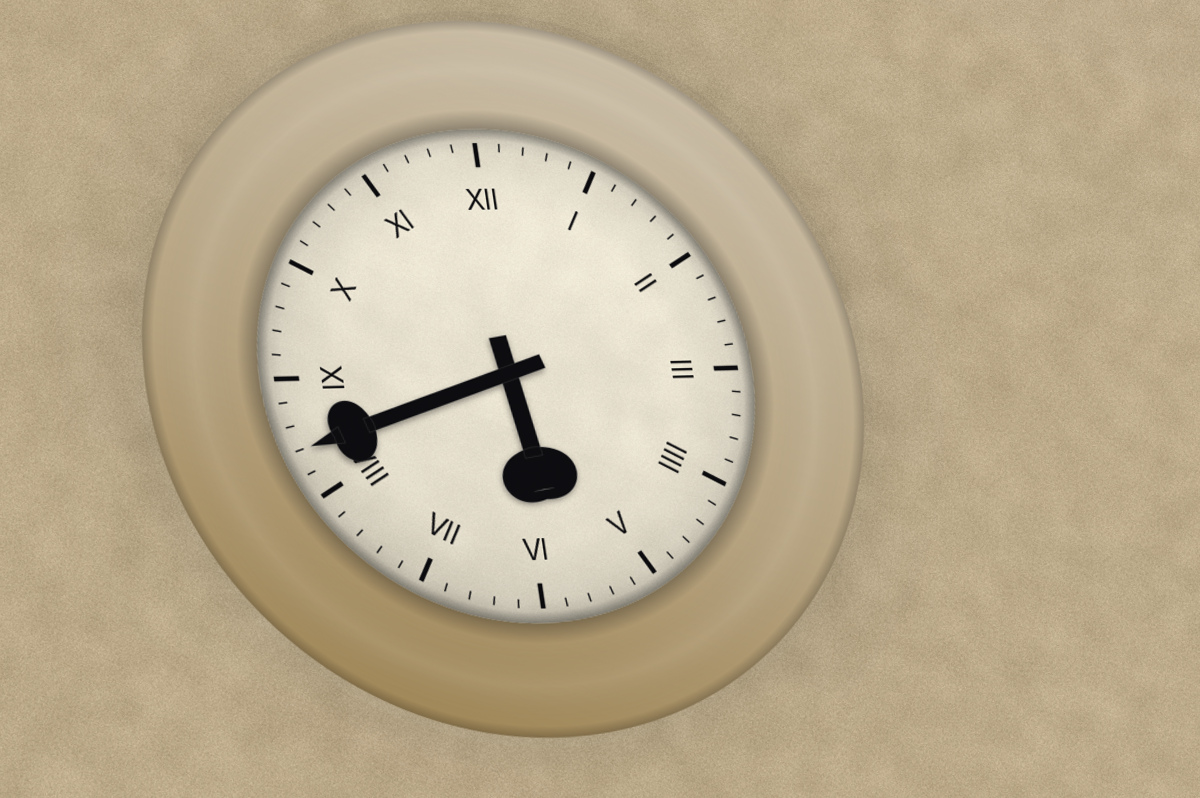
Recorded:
5,42
